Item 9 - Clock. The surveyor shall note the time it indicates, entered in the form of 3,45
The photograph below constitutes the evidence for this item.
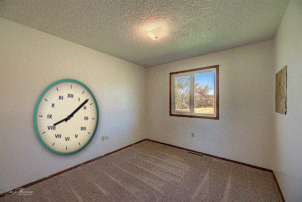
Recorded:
8,08
